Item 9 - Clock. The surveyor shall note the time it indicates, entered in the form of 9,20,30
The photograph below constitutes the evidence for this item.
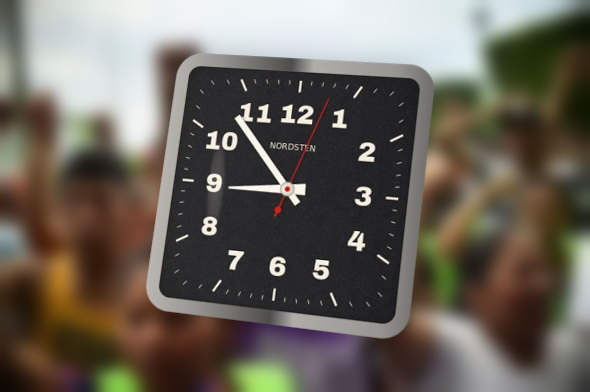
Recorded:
8,53,03
